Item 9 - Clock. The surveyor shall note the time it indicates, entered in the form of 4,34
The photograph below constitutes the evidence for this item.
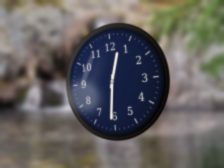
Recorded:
12,31
